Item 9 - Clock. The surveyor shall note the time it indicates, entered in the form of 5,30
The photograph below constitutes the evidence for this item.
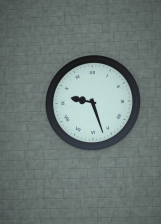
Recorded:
9,27
